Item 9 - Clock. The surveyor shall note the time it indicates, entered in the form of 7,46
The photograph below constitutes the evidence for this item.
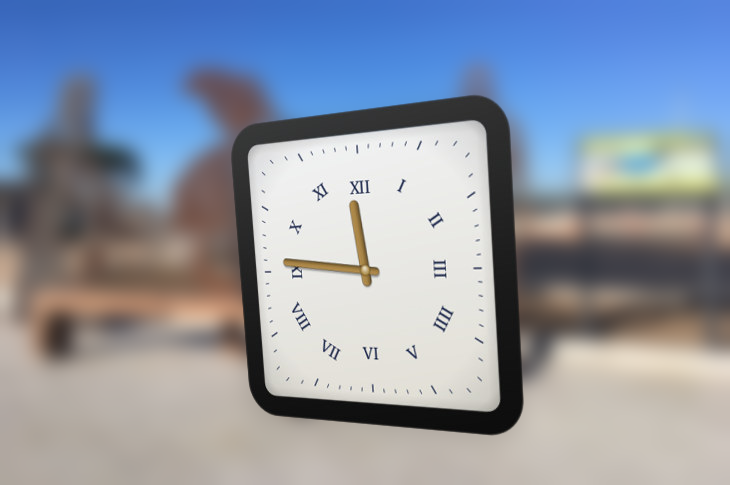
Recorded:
11,46
